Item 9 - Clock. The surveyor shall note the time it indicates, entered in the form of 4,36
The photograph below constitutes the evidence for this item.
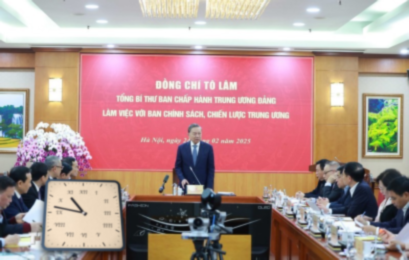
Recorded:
10,47
